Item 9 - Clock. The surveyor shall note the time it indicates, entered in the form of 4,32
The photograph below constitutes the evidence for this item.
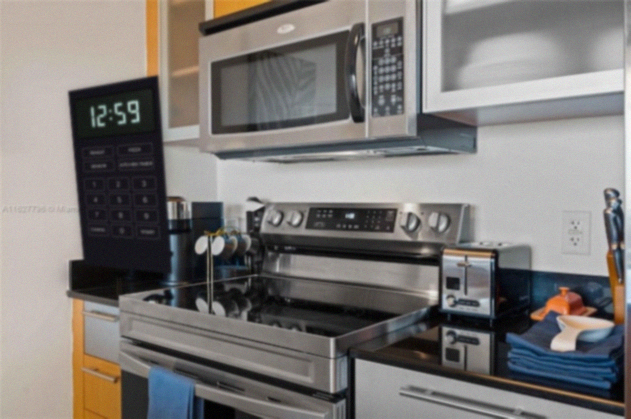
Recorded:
12,59
